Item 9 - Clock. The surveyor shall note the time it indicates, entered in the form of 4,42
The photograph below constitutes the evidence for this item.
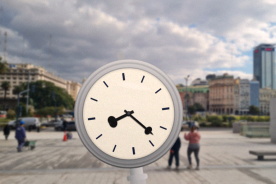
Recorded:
8,23
